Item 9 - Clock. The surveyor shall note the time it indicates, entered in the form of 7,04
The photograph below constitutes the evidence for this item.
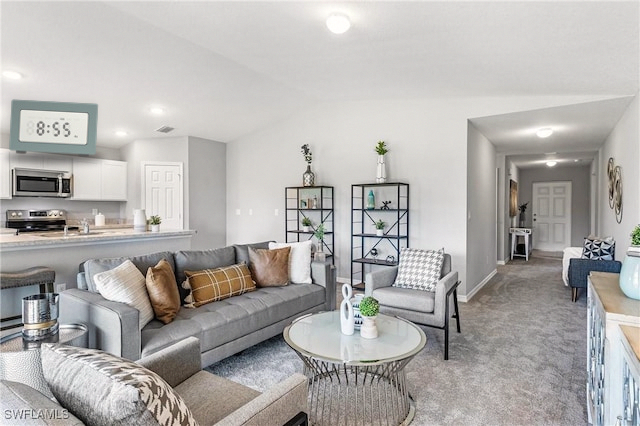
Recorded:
8,55
